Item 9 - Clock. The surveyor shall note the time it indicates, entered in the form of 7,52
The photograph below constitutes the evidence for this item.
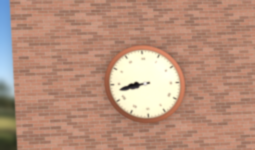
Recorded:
8,43
